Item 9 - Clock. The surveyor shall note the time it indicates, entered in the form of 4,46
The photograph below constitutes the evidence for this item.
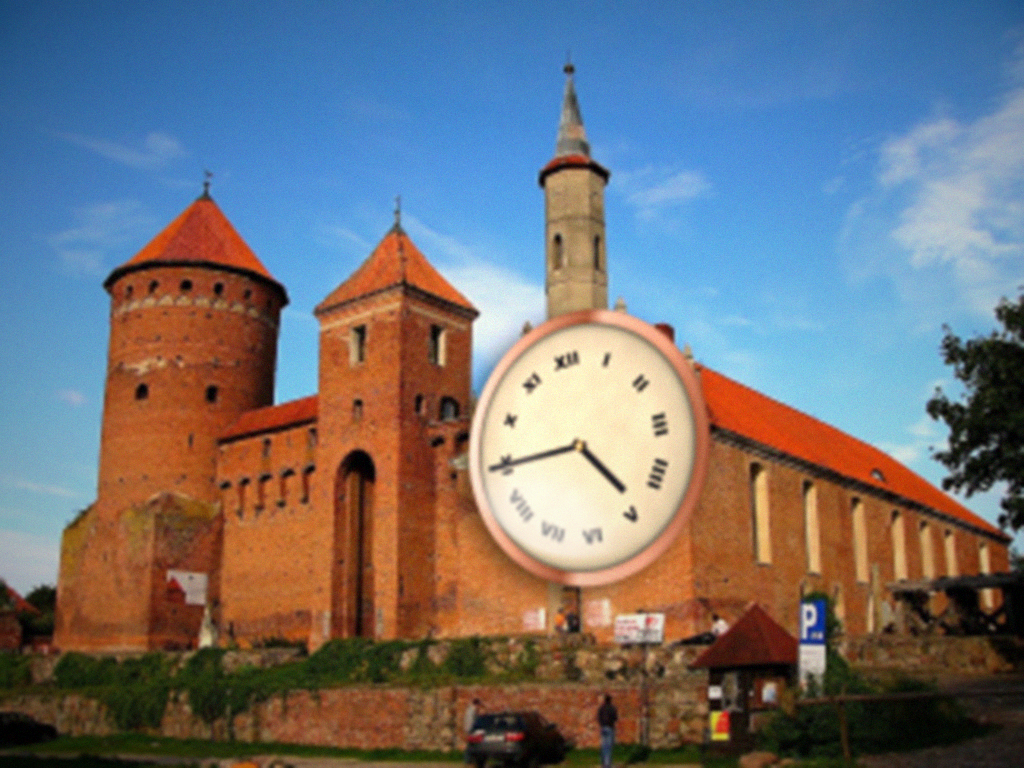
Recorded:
4,45
